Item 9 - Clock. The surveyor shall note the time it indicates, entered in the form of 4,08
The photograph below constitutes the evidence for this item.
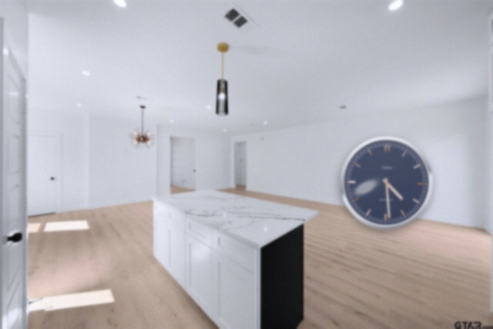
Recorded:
4,29
